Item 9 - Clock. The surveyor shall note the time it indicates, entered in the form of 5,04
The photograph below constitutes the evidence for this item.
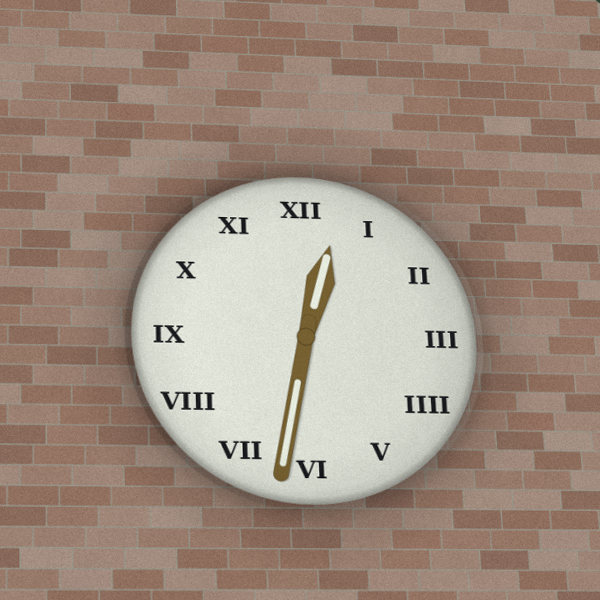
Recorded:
12,32
